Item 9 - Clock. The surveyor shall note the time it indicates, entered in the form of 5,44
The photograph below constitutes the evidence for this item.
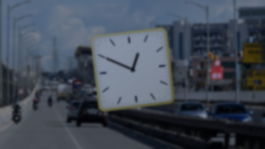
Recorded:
12,50
